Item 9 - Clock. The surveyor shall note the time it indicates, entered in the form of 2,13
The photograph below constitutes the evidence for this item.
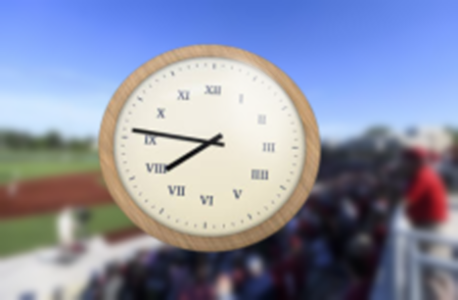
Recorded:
7,46
